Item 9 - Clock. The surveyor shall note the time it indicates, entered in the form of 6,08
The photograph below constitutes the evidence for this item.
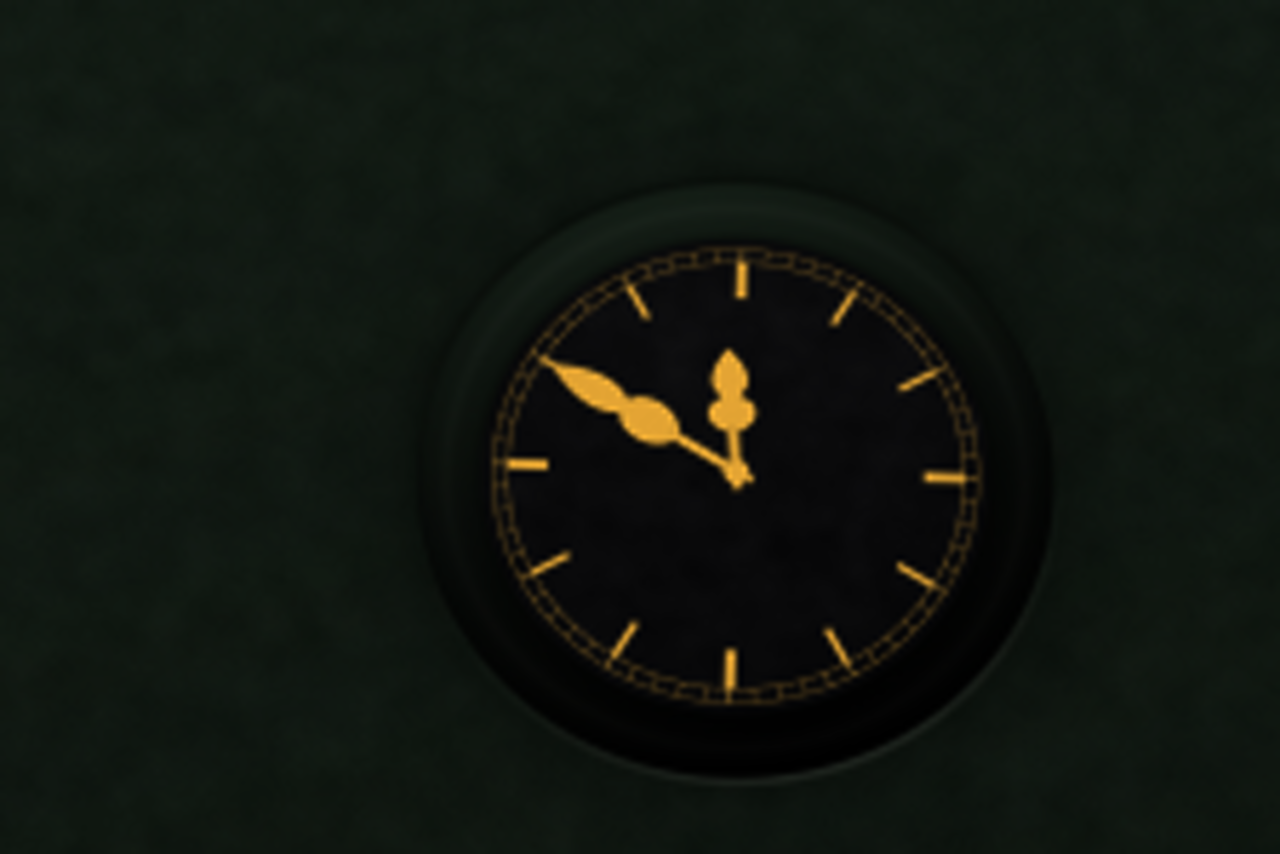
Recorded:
11,50
